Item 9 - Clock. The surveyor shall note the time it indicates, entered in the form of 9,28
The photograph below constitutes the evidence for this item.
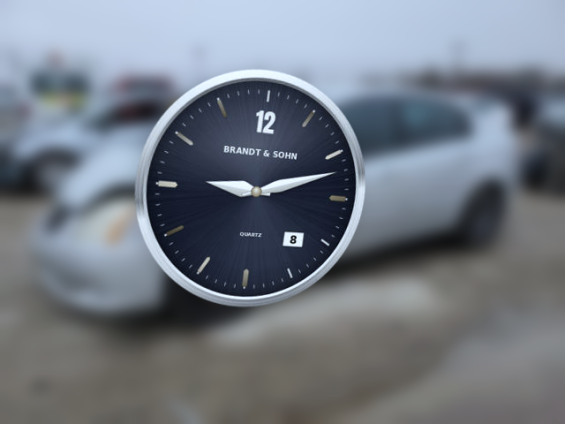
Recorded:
9,12
